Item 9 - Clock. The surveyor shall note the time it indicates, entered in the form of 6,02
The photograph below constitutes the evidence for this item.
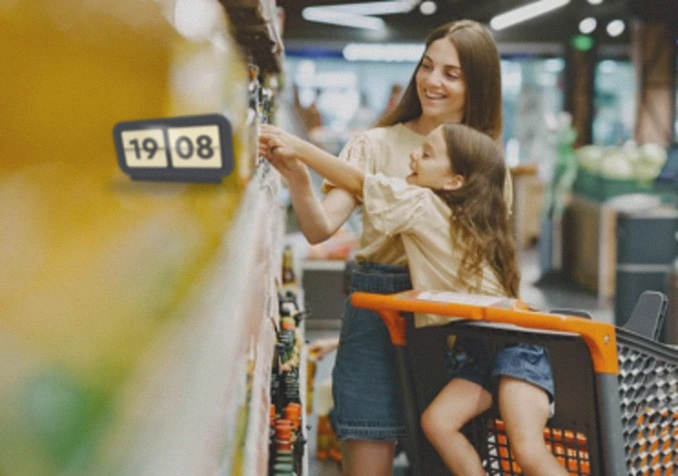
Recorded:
19,08
